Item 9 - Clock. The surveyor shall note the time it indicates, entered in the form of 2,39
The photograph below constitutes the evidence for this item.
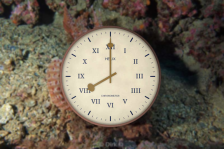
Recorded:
8,00
